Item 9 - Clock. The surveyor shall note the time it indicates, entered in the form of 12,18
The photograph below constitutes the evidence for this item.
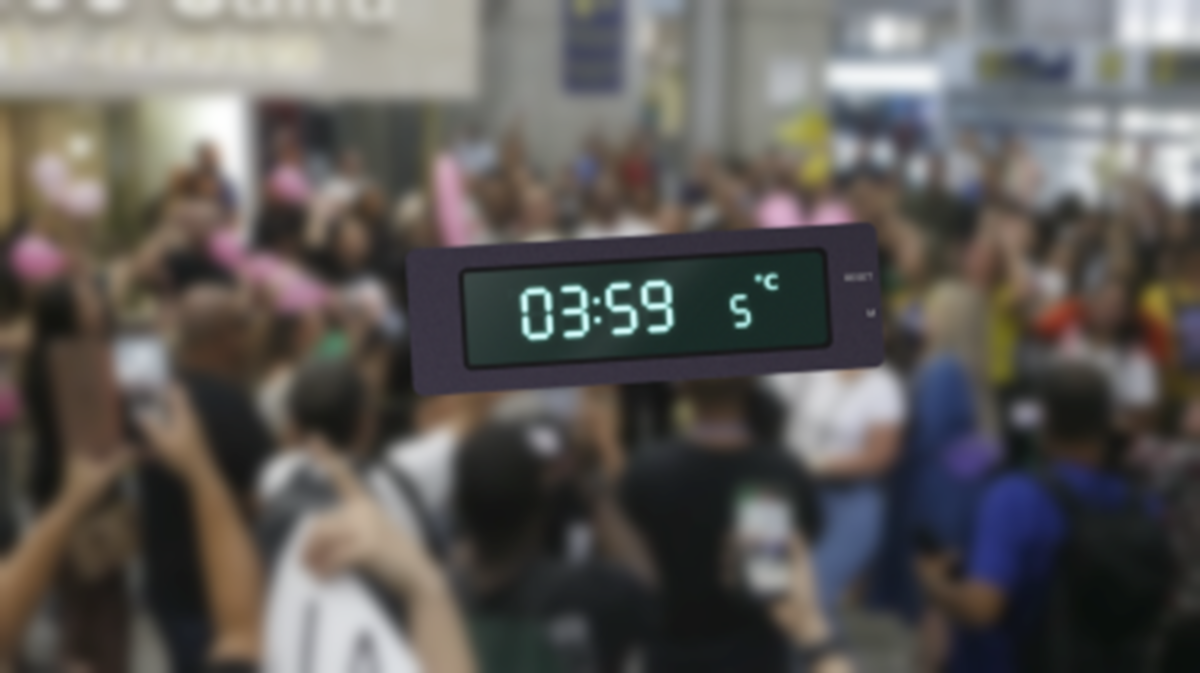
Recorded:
3,59
